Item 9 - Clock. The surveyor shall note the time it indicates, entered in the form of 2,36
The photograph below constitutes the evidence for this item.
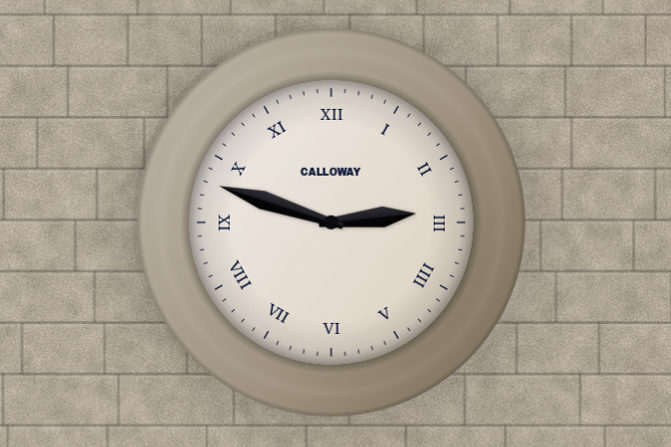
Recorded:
2,48
